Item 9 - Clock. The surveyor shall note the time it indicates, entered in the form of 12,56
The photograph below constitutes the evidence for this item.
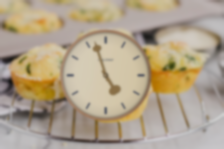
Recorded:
4,57
